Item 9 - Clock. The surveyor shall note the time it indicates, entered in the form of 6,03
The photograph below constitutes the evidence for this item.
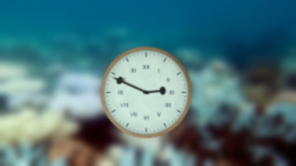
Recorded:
2,49
